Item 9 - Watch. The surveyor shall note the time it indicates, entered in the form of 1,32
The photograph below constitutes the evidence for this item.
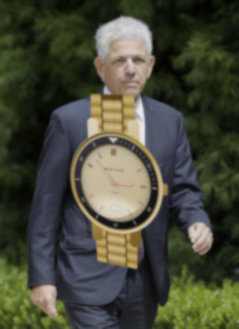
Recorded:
2,53
